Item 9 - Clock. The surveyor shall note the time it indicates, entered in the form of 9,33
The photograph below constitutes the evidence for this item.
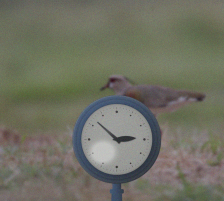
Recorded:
2,52
